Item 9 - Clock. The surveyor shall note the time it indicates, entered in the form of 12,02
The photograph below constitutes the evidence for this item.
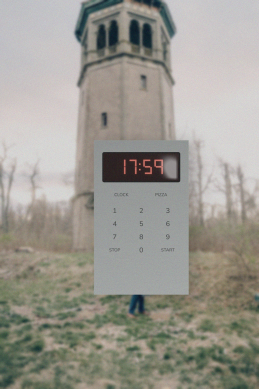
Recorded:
17,59
